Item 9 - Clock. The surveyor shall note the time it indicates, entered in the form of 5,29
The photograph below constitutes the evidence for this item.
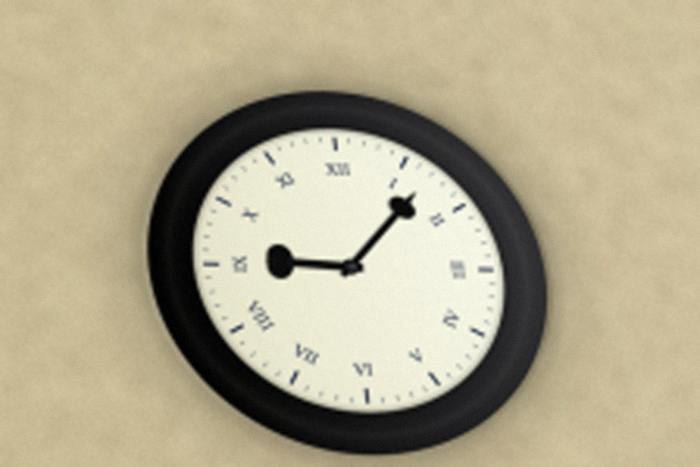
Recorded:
9,07
